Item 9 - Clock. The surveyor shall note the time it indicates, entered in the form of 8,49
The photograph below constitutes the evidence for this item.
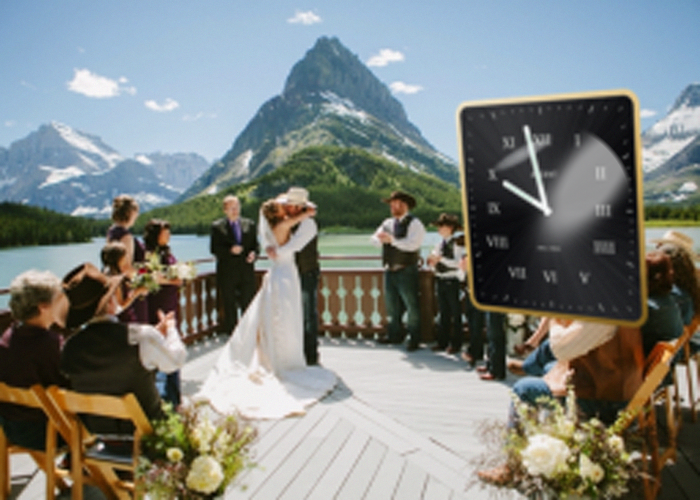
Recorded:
9,58
